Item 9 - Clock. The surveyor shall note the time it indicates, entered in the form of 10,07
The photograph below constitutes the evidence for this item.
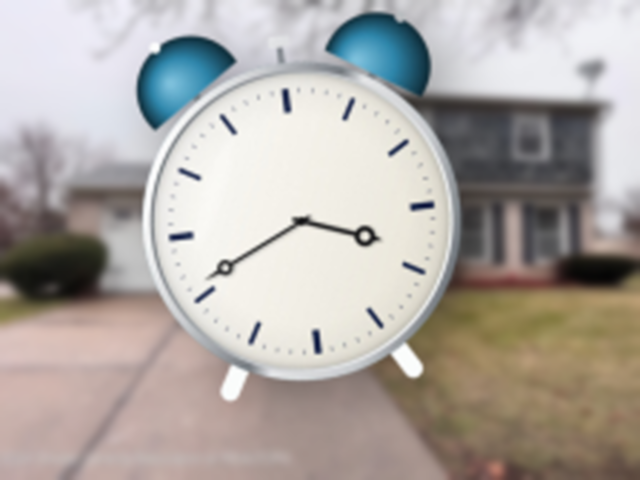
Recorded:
3,41
